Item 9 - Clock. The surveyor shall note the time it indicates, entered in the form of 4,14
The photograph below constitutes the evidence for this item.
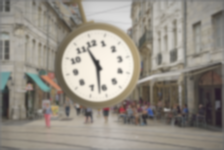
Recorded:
11,32
